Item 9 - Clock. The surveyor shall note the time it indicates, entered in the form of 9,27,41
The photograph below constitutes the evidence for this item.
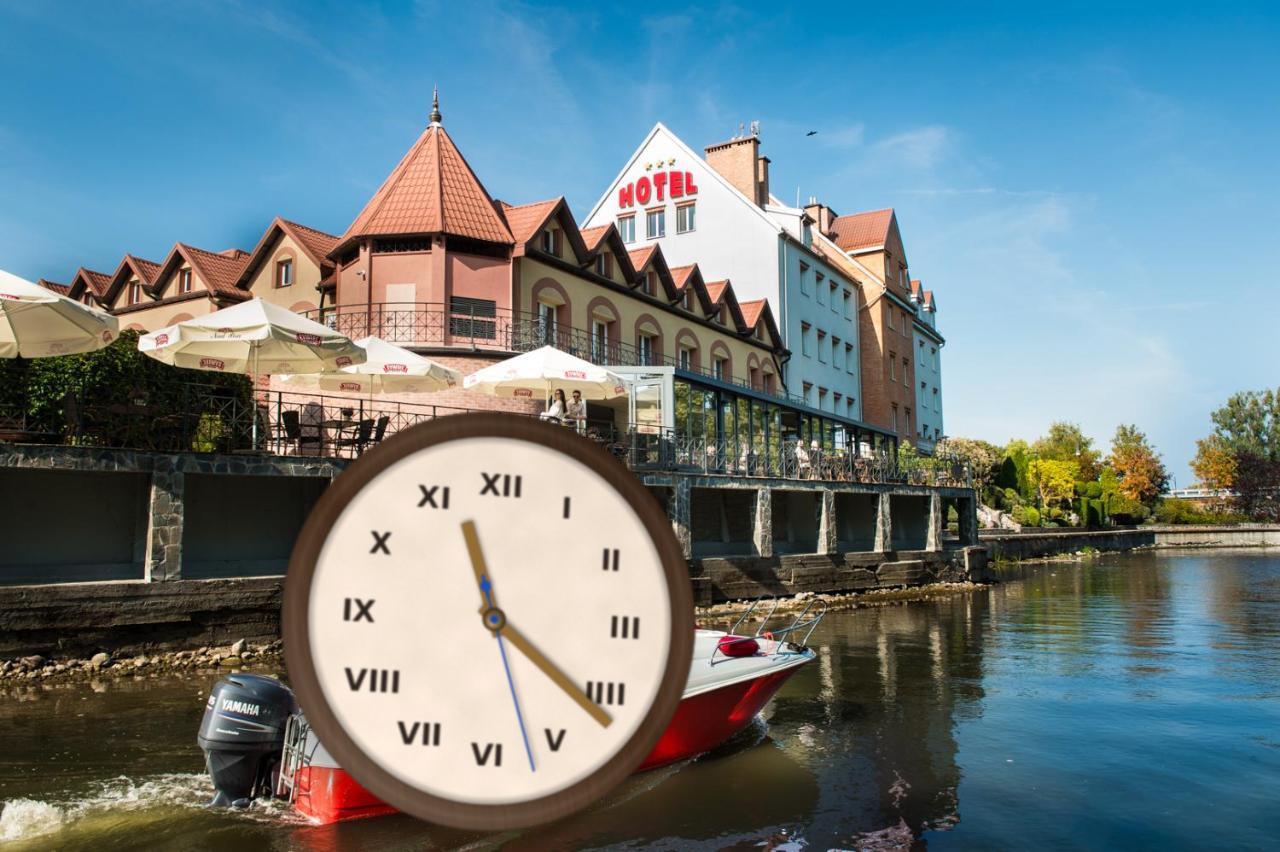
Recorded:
11,21,27
